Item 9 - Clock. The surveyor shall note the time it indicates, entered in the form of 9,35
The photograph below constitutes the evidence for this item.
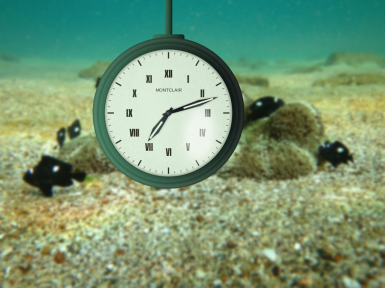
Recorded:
7,12
